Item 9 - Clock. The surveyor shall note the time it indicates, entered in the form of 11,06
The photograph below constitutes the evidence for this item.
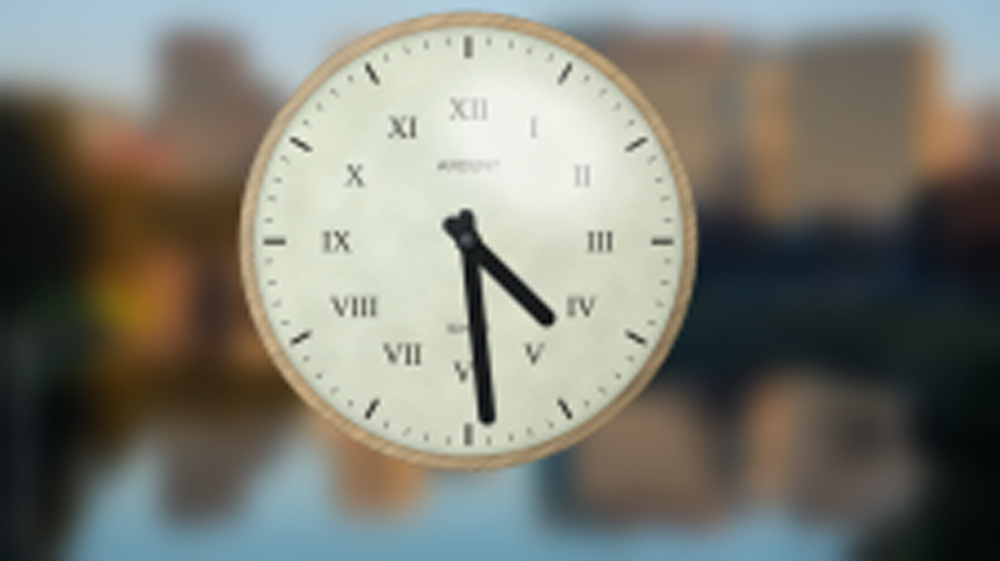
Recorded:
4,29
